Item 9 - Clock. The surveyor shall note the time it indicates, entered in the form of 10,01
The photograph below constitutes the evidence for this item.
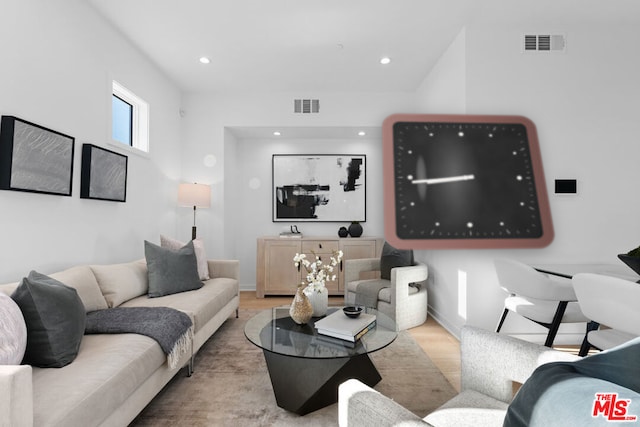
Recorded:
8,44
